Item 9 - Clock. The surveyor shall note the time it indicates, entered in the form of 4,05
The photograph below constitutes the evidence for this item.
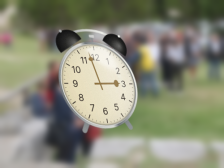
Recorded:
2,58
